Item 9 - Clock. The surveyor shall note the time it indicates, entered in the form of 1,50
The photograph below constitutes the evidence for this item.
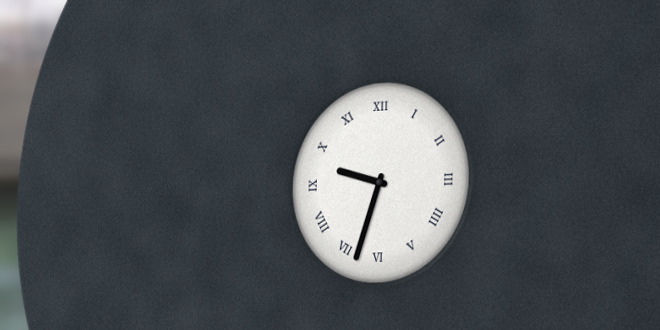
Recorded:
9,33
